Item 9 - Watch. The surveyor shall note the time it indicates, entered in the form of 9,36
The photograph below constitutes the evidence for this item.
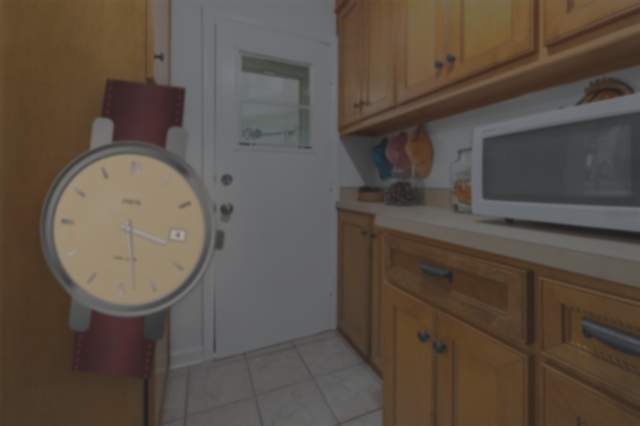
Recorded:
3,28
